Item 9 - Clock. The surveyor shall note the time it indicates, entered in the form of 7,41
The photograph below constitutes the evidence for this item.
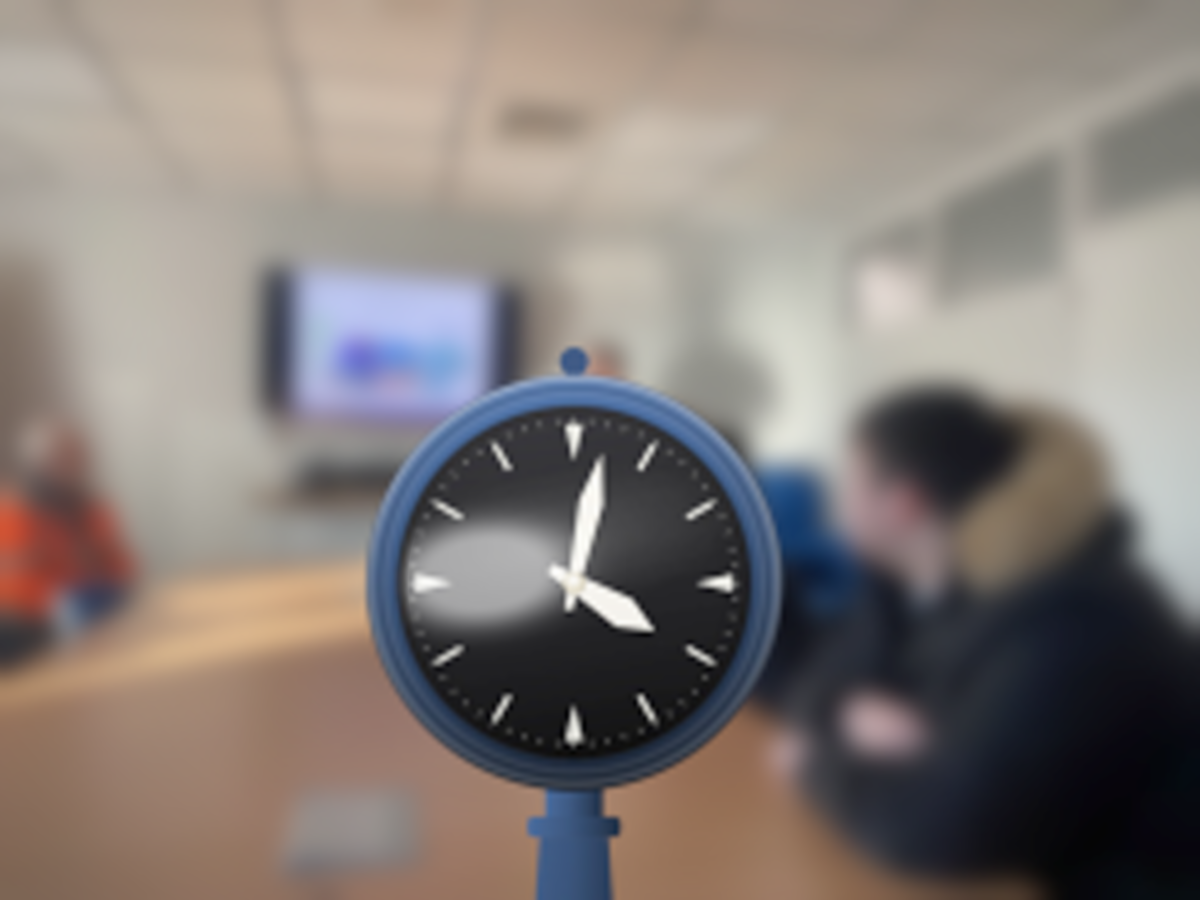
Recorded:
4,02
